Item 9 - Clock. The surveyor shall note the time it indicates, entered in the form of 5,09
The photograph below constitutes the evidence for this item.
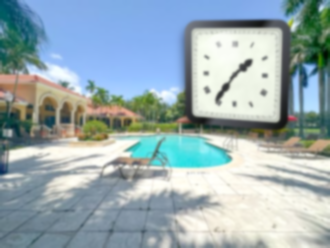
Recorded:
1,36
